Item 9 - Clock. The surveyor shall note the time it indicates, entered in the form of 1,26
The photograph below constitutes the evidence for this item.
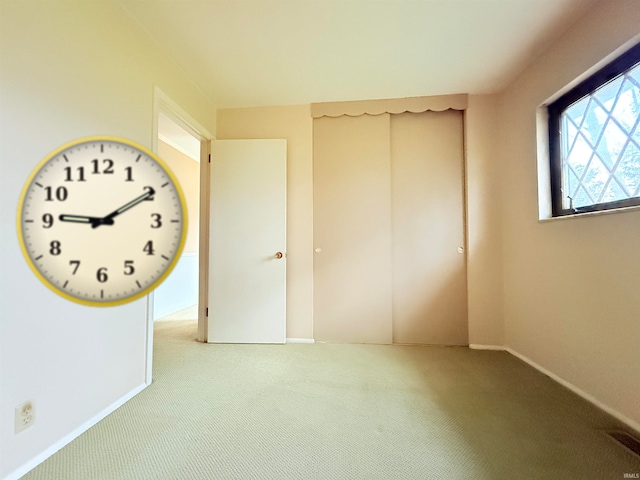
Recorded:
9,10
